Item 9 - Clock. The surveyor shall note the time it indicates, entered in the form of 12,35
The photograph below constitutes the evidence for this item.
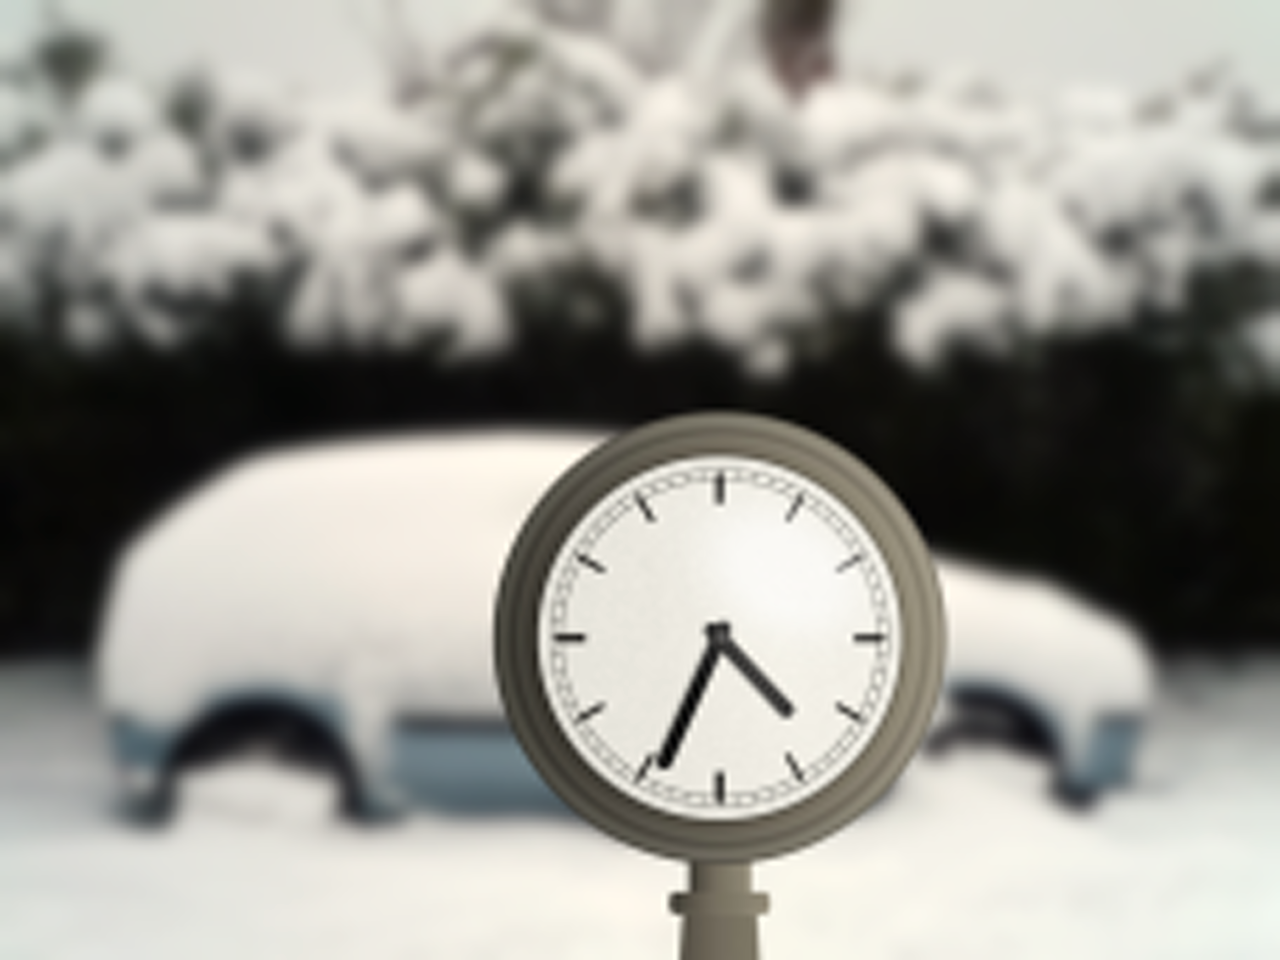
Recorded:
4,34
